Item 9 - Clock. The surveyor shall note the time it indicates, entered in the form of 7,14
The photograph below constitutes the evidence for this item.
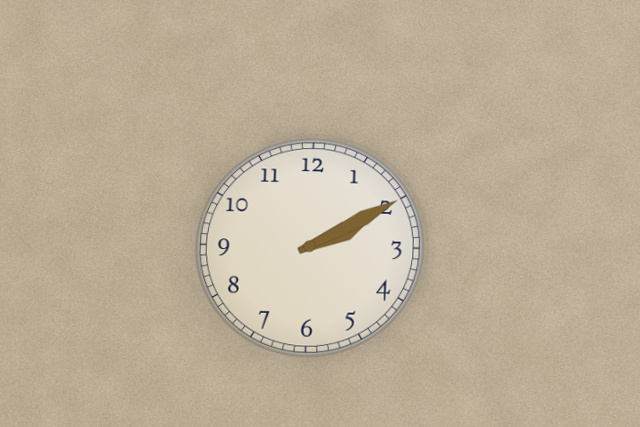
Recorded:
2,10
